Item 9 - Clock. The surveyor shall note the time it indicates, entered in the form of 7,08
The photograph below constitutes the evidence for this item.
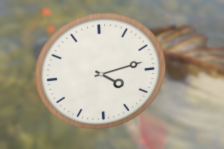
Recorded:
4,13
